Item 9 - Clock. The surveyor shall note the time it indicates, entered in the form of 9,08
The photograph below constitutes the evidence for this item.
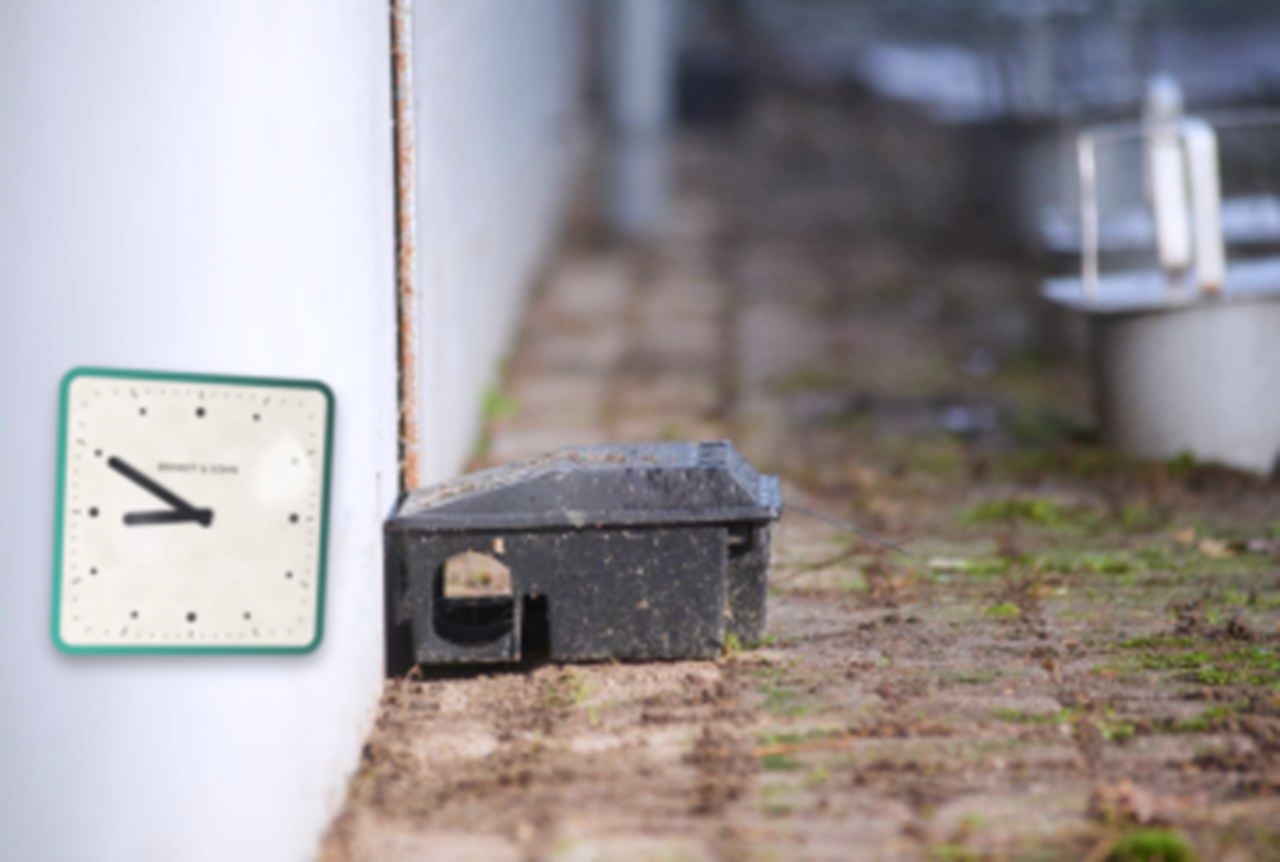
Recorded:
8,50
